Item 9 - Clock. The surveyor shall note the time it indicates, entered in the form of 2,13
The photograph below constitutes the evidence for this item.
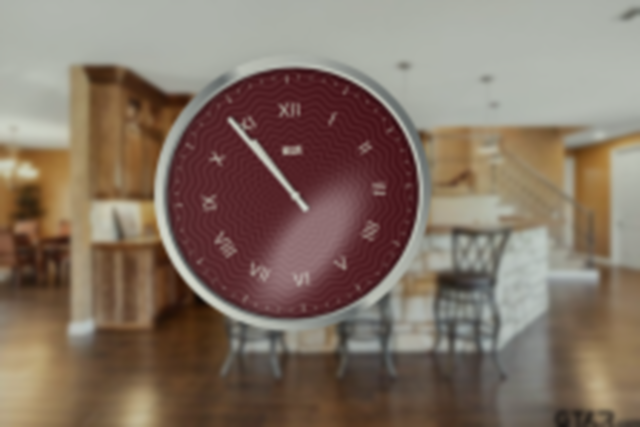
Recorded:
10,54
